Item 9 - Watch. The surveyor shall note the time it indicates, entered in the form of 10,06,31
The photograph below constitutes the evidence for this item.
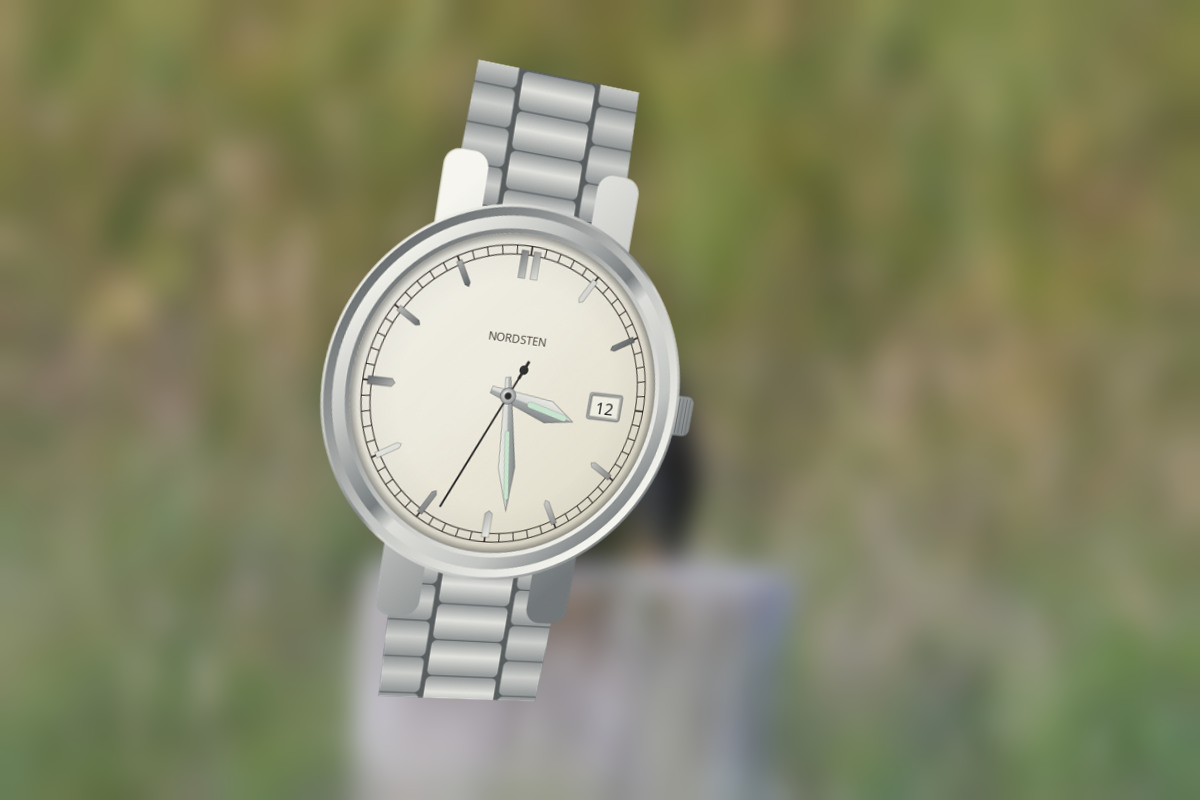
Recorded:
3,28,34
